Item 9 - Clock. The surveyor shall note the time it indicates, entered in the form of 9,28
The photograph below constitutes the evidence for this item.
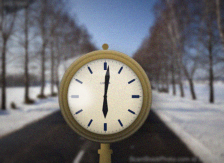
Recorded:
6,01
